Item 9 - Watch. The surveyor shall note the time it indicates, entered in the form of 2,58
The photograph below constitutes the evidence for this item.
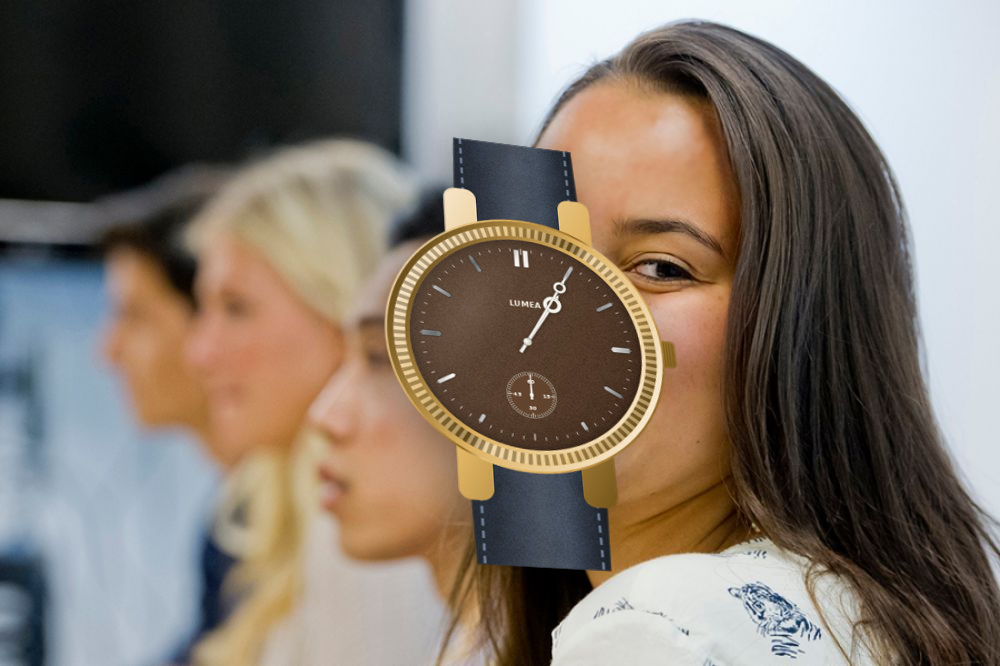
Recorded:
1,05
